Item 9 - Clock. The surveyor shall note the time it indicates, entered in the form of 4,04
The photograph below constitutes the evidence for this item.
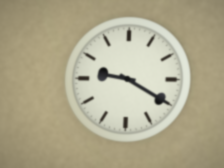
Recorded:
9,20
